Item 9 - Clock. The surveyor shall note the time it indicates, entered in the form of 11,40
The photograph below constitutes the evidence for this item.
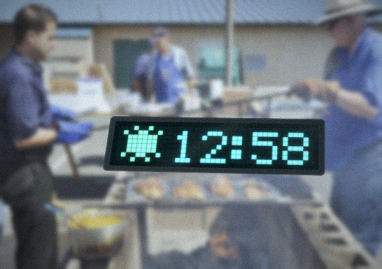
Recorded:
12,58
